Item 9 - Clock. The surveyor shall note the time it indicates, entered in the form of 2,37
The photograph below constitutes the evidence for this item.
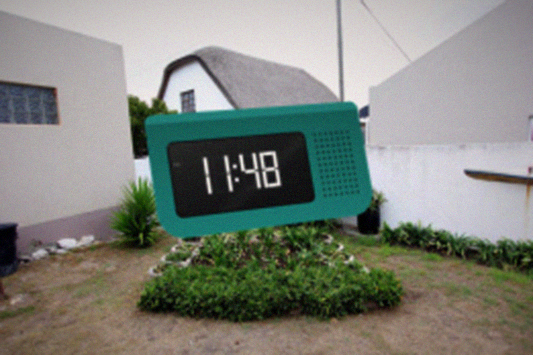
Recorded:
11,48
